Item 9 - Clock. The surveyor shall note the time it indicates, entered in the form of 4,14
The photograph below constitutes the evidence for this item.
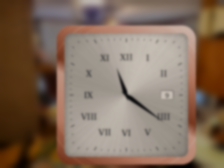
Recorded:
11,21
